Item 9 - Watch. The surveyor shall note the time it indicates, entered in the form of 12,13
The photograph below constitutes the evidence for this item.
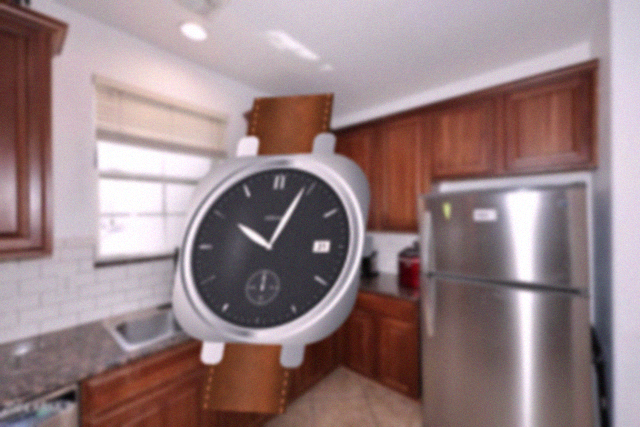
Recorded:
10,04
